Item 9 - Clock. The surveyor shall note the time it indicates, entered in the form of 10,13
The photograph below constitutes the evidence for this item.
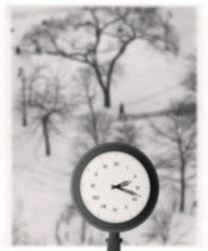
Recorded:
2,18
